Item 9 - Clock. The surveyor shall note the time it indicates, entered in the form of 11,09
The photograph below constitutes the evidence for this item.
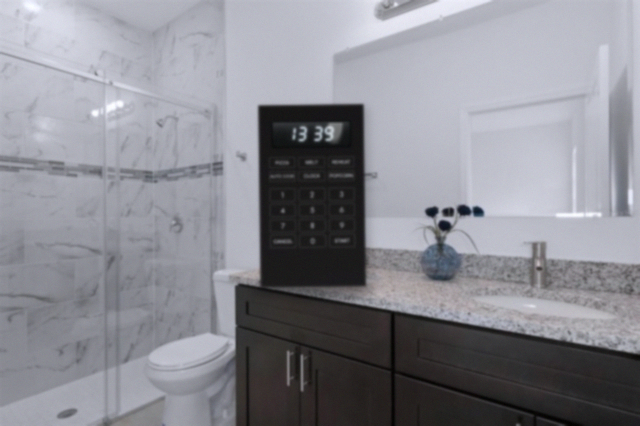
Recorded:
13,39
